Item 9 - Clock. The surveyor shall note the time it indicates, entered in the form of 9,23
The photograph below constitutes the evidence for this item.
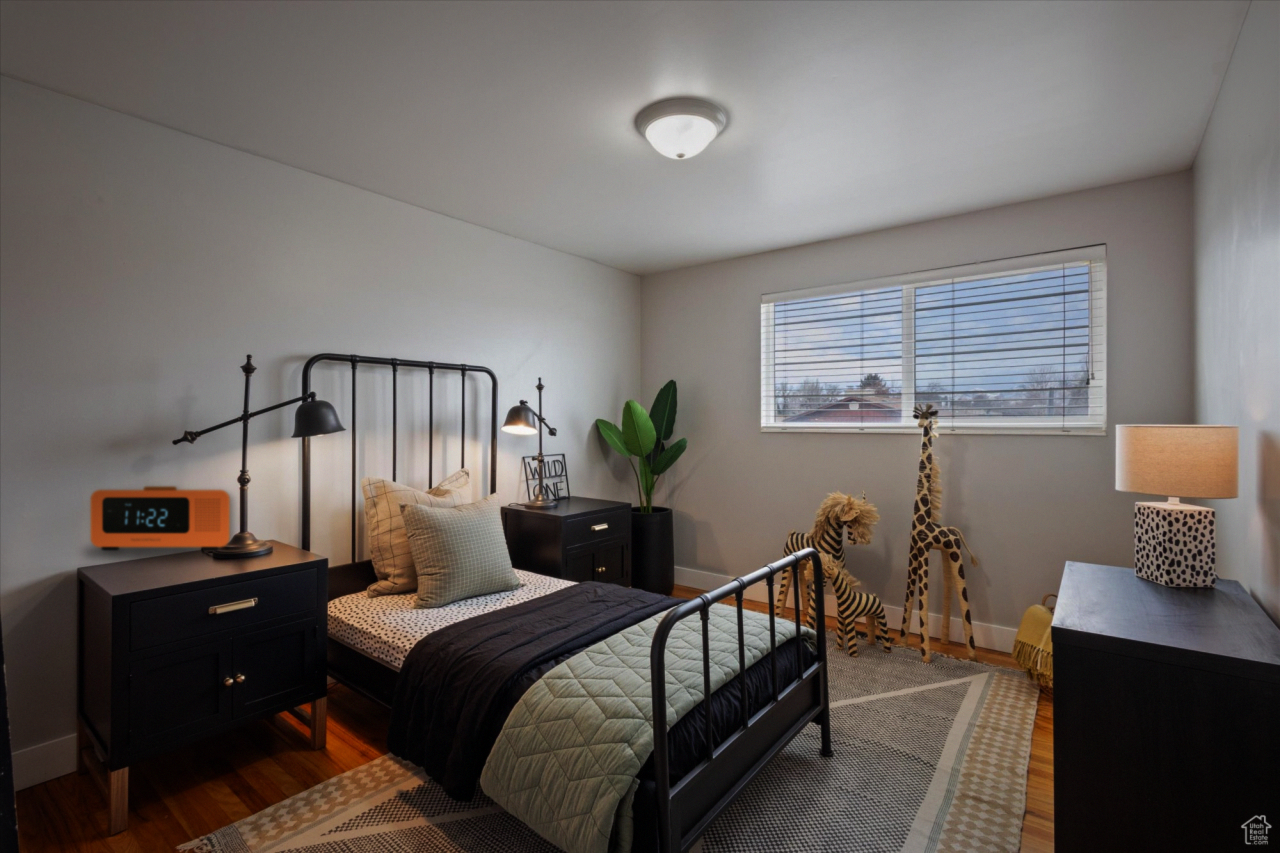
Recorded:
11,22
